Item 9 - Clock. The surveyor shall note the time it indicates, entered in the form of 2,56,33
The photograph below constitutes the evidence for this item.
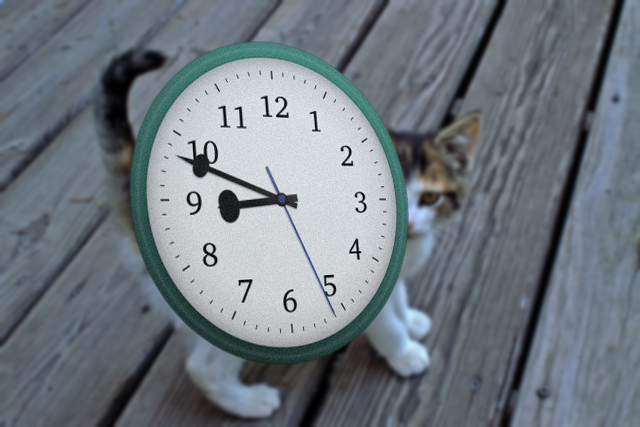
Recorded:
8,48,26
